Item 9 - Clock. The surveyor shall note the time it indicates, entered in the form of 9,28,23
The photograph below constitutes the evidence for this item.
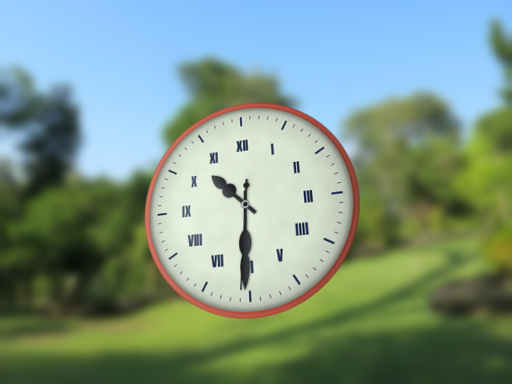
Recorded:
10,30,31
